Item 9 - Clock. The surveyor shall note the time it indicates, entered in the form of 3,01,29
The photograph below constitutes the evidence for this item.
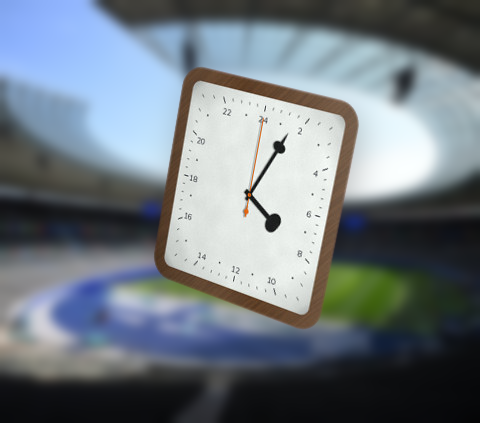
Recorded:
8,04,00
